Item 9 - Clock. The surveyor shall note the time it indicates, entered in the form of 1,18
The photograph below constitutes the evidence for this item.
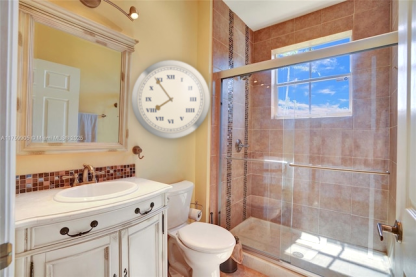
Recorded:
7,54
